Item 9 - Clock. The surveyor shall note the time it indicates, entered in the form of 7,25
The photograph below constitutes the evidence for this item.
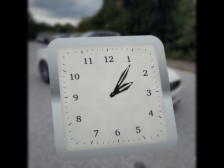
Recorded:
2,06
